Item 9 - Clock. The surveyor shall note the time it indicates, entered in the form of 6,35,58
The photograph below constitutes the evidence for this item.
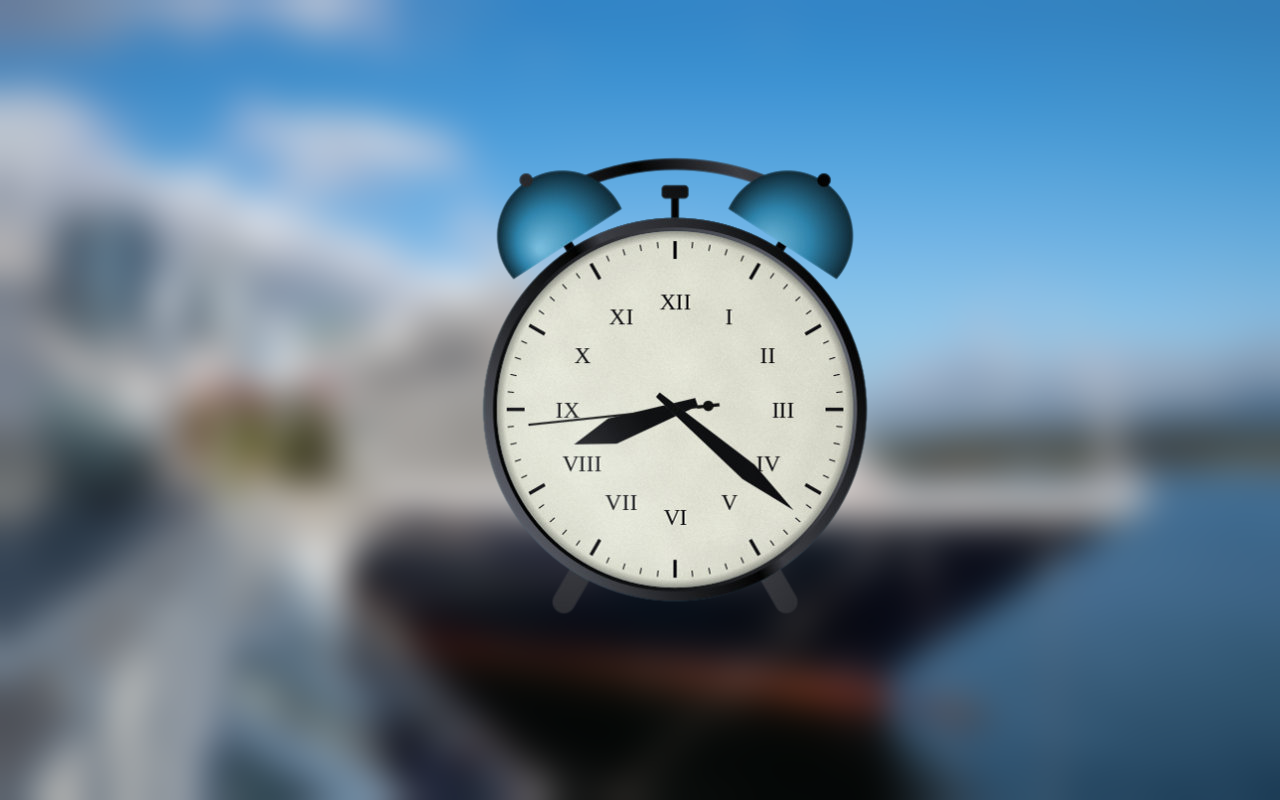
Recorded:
8,21,44
